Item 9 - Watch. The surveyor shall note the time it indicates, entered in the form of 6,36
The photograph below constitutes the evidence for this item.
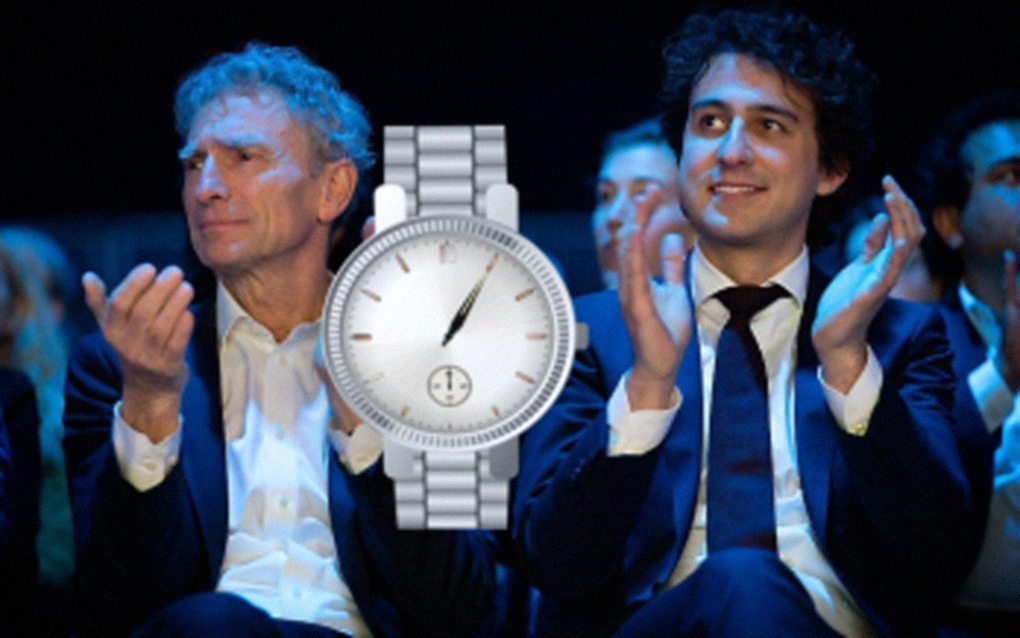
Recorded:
1,05
